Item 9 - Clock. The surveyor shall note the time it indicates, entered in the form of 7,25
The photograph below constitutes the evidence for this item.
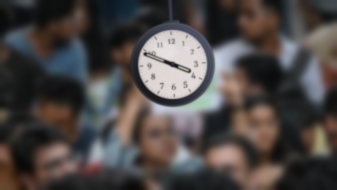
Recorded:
3,49
